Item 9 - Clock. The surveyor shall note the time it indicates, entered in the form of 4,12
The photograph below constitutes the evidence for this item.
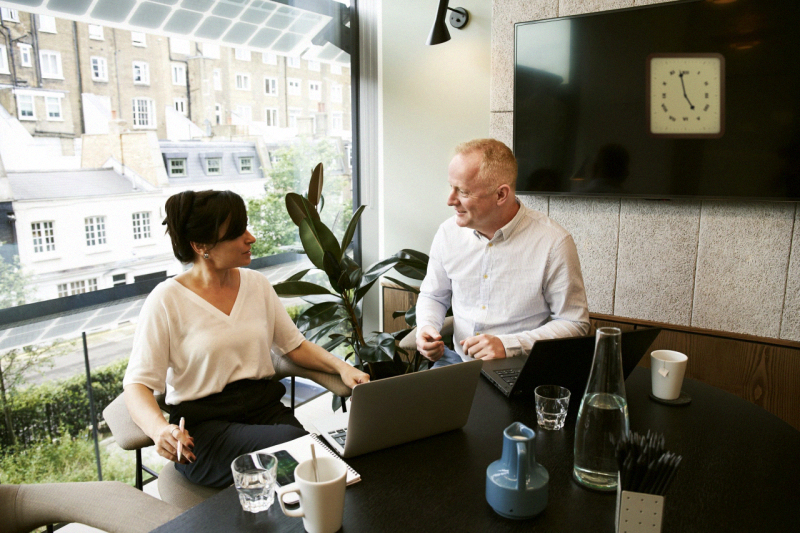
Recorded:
4,58
